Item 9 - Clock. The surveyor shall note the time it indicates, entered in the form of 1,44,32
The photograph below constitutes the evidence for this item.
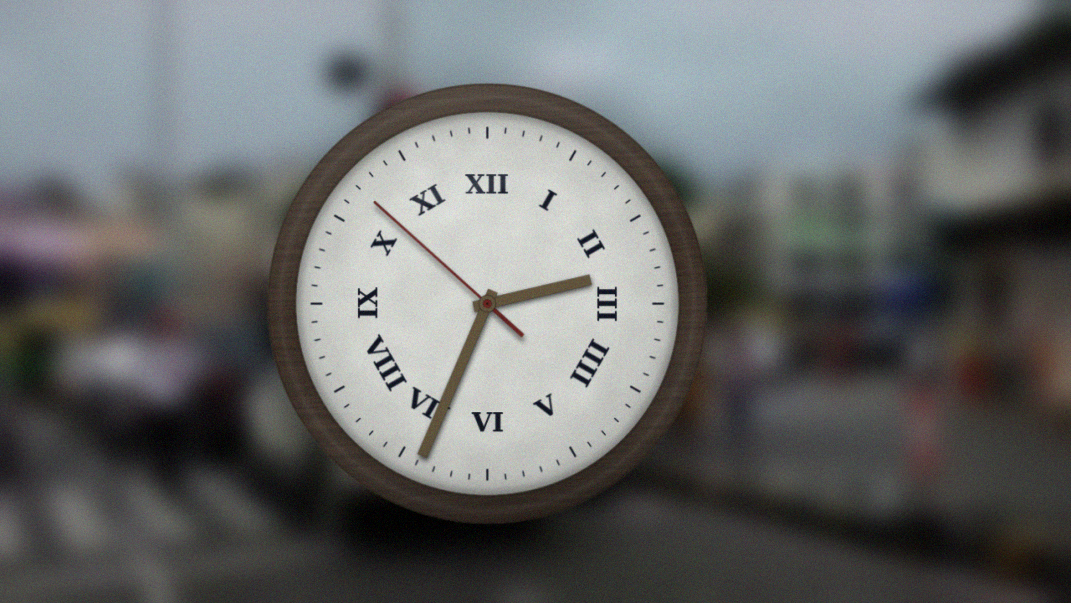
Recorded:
2,33,52
